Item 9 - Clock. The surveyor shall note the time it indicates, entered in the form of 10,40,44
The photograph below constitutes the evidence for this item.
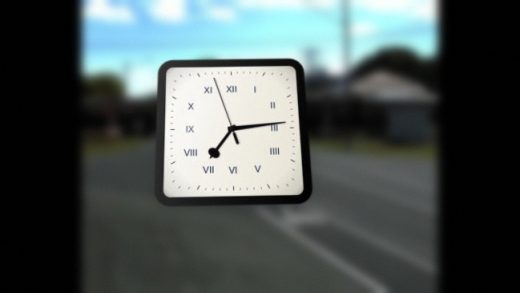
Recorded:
7,13,57
